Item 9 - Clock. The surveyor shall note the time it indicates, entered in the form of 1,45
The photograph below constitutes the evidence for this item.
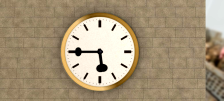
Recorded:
5,45
